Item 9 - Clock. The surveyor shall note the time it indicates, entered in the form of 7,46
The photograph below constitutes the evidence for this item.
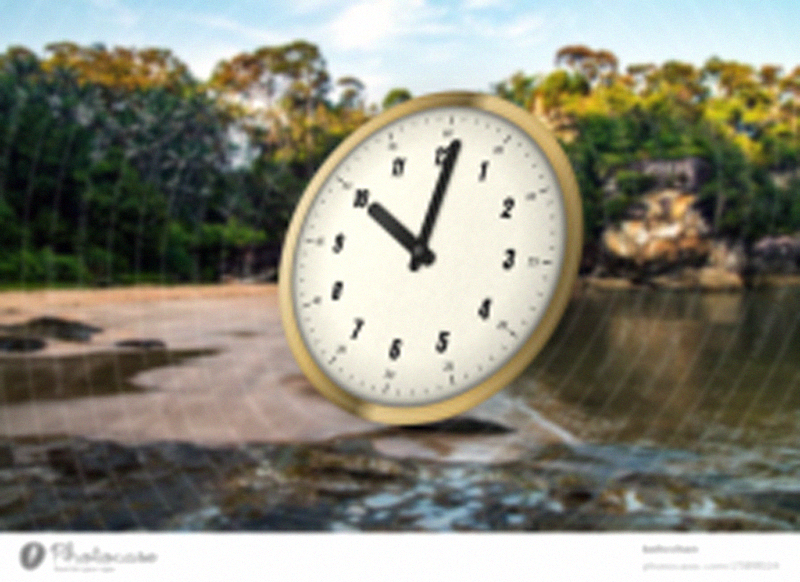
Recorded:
10,01
